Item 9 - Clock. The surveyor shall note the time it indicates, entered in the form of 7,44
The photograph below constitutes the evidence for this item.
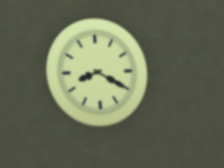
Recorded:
8,20
